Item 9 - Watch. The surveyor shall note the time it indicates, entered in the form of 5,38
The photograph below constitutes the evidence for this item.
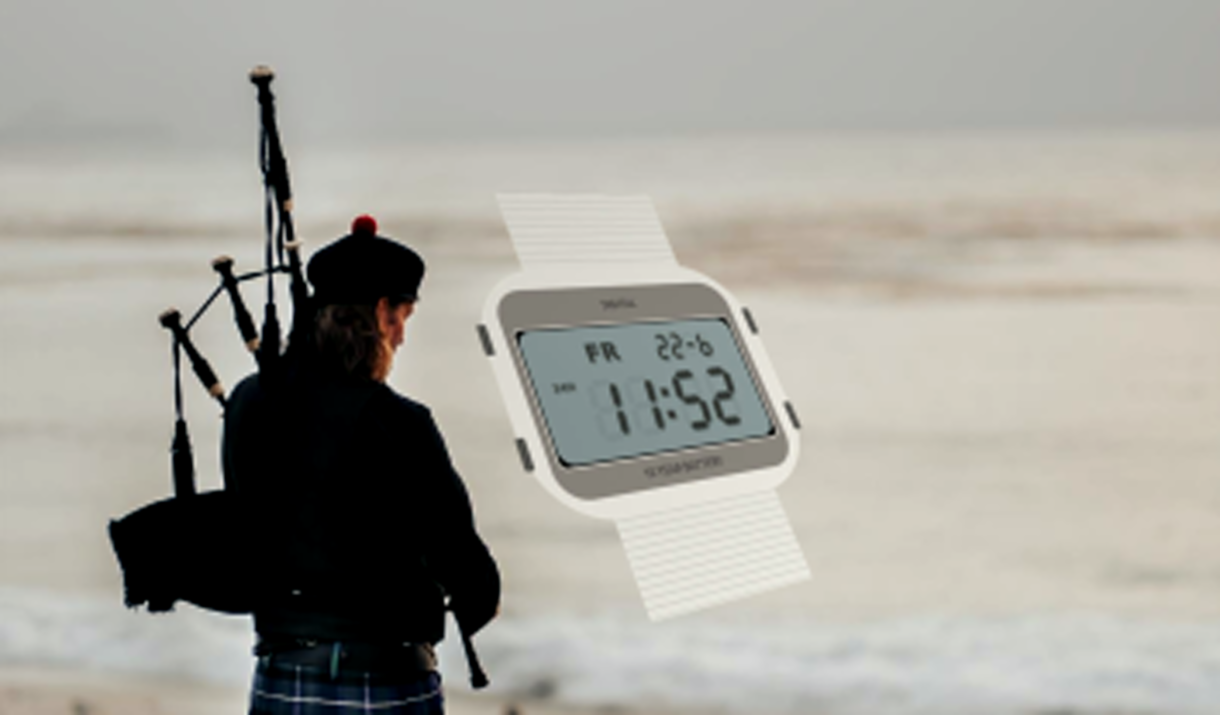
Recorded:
11,52
